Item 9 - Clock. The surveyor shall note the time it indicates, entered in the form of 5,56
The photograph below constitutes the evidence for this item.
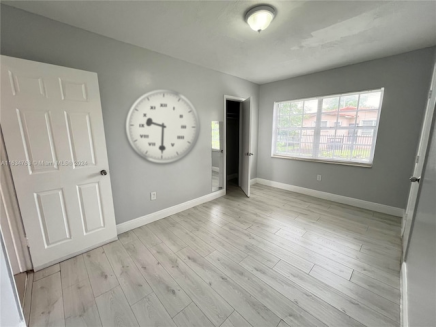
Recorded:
9,30
